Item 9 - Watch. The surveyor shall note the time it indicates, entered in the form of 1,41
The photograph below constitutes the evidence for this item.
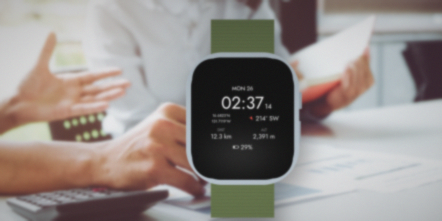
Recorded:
2,37
